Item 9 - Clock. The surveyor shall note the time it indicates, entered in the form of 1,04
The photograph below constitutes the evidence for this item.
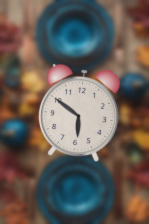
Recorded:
5,50
